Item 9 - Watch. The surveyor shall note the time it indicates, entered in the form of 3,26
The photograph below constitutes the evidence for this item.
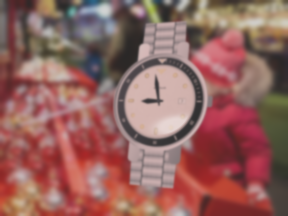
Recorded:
8,58
